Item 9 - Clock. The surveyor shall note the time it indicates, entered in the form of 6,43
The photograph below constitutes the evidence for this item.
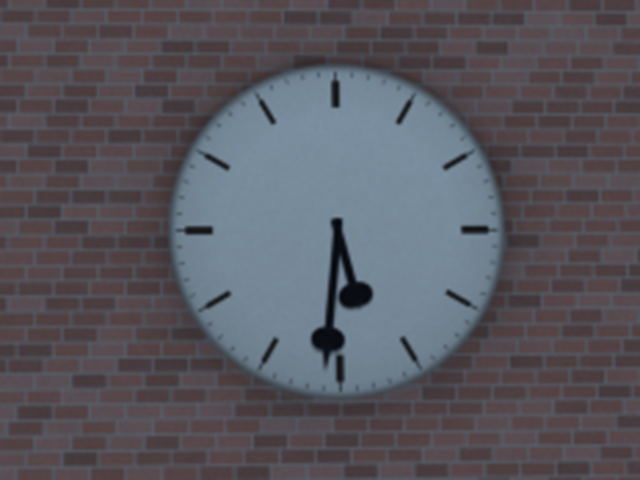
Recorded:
5,31
